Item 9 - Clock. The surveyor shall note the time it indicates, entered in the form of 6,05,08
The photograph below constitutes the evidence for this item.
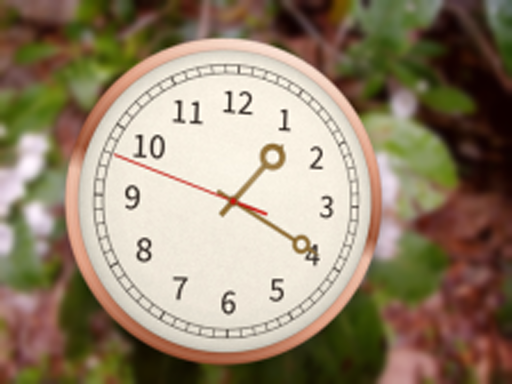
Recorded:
1,19,48
